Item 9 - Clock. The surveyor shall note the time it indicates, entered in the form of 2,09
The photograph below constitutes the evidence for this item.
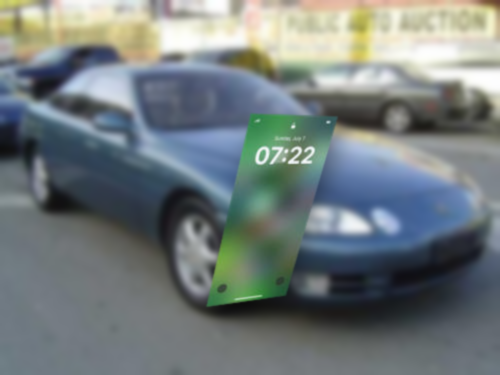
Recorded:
7,22
